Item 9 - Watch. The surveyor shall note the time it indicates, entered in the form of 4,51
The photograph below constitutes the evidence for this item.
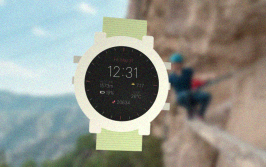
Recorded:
12,31
